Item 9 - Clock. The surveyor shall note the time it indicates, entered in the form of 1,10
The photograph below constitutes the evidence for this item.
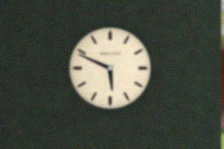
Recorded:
5,49
